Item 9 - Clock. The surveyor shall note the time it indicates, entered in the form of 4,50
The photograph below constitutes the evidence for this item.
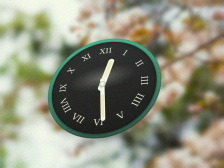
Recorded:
12,29
